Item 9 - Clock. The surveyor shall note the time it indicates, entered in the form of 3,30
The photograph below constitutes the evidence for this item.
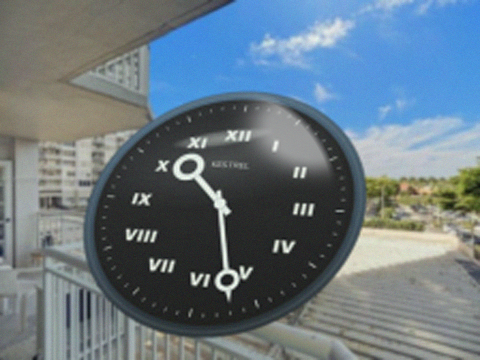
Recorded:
10,27
